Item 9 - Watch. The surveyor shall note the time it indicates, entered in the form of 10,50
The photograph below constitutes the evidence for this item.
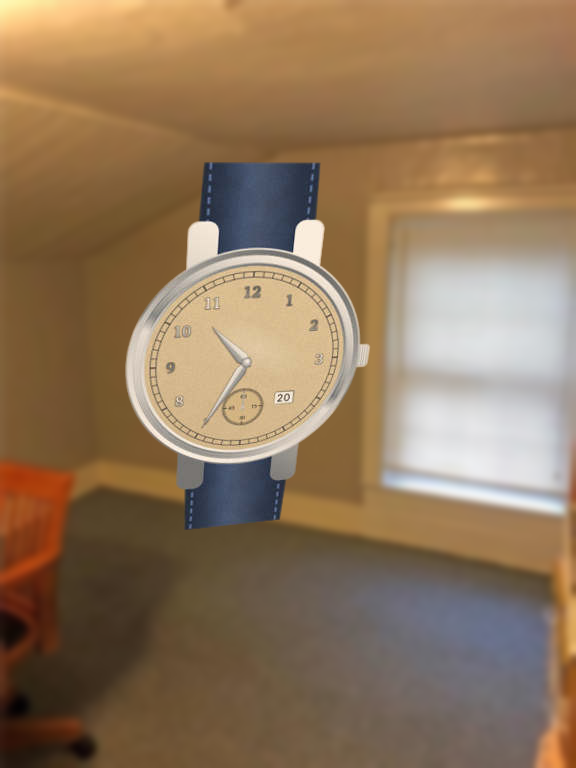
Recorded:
10,35
